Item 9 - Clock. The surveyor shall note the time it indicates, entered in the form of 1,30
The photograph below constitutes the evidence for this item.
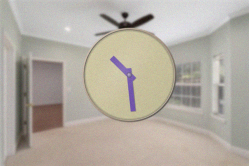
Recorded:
10,29
